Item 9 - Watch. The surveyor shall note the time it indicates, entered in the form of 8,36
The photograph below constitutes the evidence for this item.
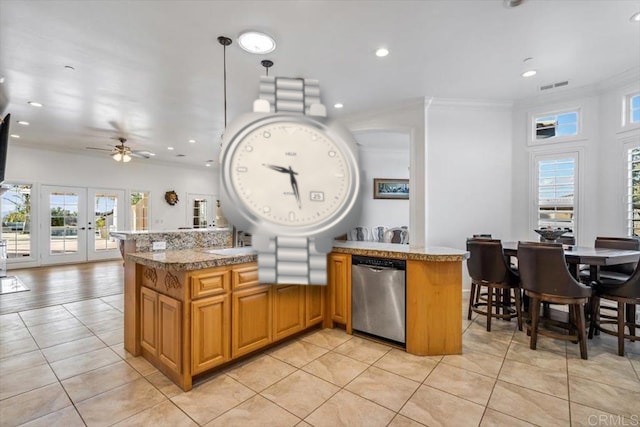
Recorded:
9,28
